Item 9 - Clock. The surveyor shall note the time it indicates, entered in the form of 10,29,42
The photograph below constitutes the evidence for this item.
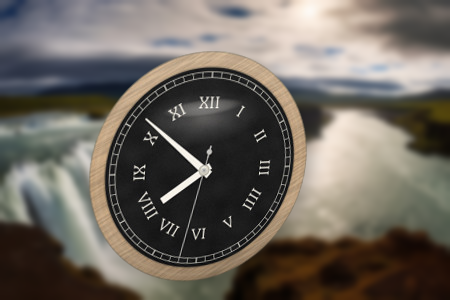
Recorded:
7,51,32
